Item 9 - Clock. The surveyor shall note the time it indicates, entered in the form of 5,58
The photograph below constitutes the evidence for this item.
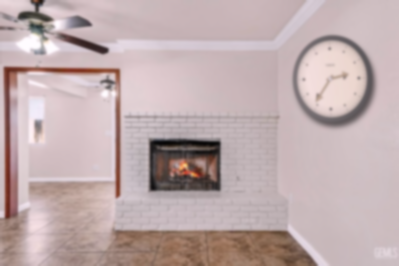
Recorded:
2,36
